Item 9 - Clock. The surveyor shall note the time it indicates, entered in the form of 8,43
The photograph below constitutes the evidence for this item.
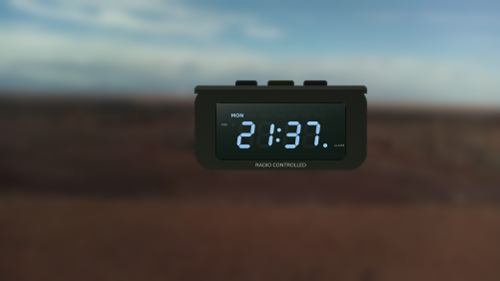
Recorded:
21,37
